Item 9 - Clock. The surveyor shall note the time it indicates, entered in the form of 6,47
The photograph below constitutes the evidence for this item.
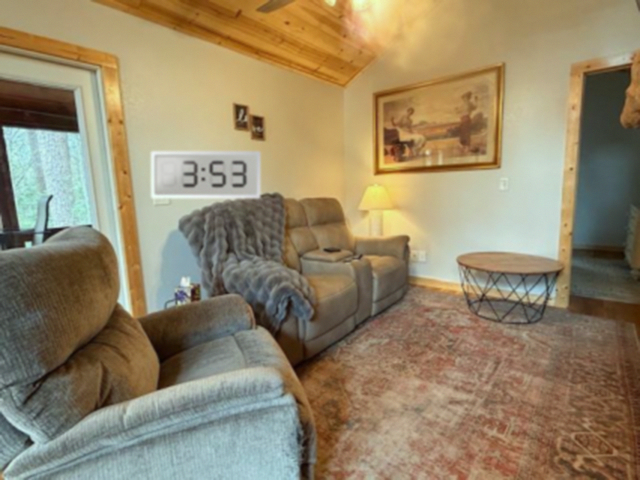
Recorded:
3,53
